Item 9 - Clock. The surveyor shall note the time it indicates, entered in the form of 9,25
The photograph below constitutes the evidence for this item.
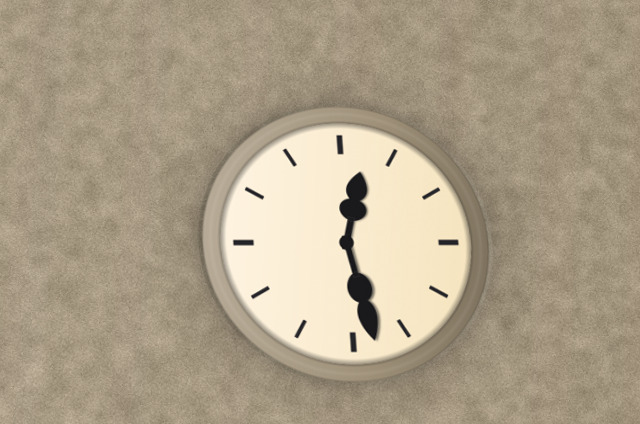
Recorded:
12,28
